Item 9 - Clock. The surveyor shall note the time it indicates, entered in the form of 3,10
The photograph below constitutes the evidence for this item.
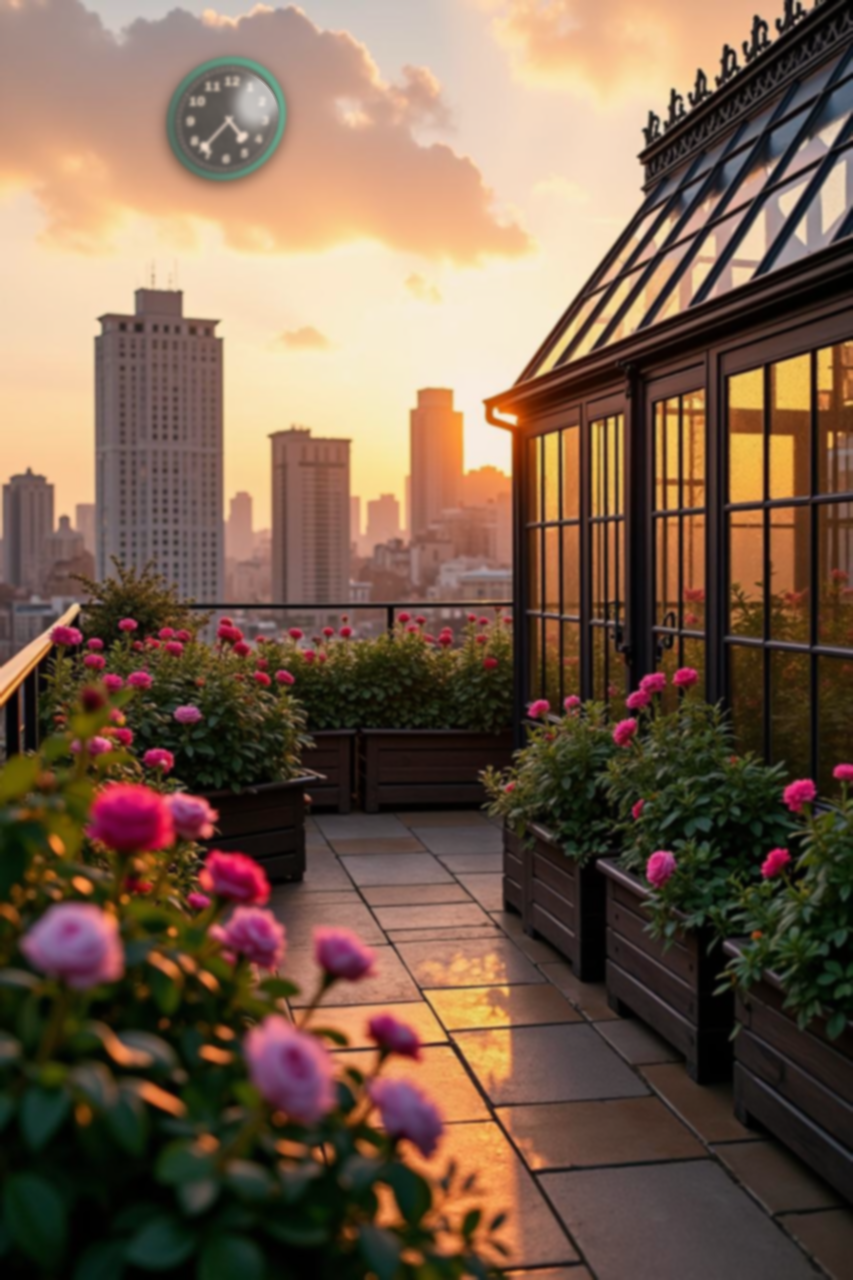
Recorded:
4,37
